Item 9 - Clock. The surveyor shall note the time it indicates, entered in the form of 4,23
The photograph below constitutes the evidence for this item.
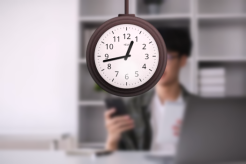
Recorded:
12,43
